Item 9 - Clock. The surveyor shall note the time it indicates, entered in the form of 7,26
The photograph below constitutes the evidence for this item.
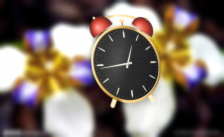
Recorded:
12,44
